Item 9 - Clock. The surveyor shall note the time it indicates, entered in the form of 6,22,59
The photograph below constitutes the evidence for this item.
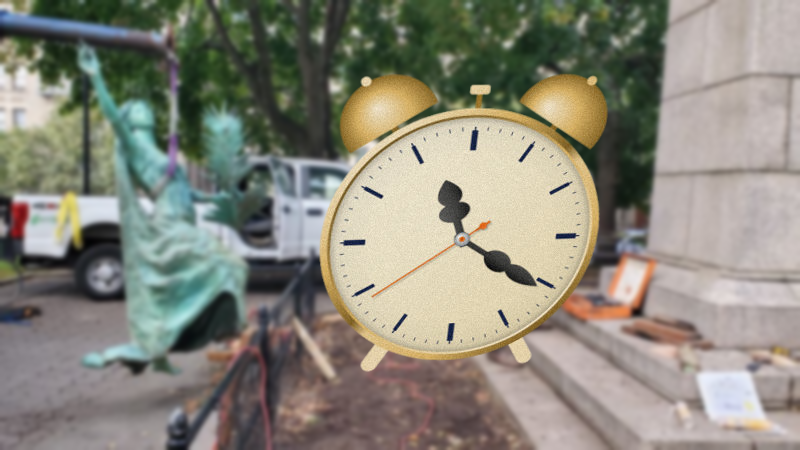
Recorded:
11,20,39
